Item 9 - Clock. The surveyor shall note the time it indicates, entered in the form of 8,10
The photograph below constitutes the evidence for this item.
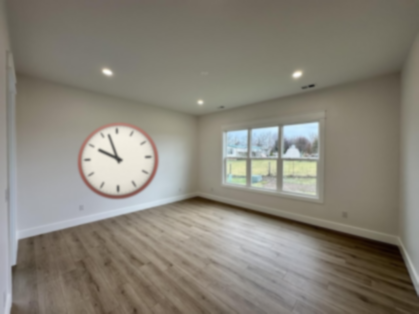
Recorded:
9,57
